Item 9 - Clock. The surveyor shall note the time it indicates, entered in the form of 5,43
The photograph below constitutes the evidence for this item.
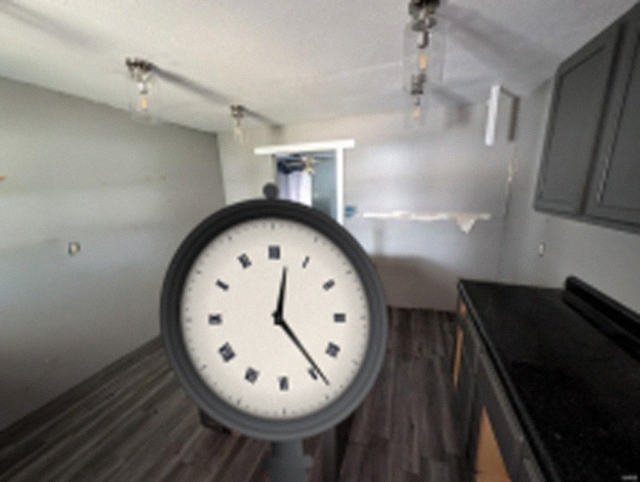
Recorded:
12,24
